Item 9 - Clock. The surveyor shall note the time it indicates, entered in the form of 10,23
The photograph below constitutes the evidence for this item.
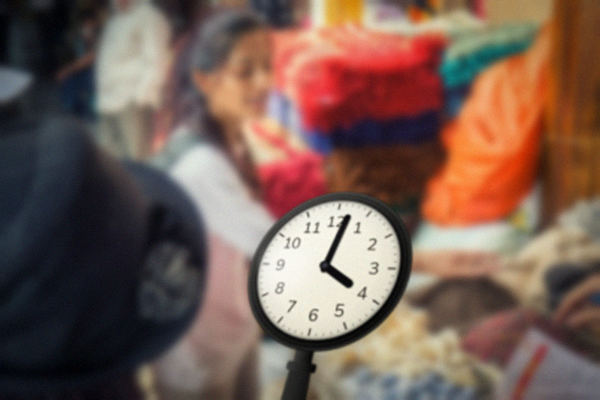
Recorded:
4,02
